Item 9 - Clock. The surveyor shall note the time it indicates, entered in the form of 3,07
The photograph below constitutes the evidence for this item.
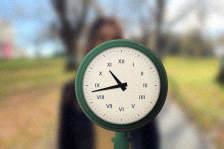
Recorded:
10,43
